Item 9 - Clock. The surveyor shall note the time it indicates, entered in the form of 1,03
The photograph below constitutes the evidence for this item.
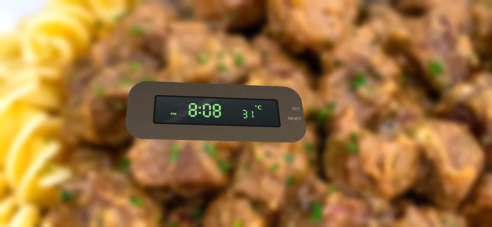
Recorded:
8,08
